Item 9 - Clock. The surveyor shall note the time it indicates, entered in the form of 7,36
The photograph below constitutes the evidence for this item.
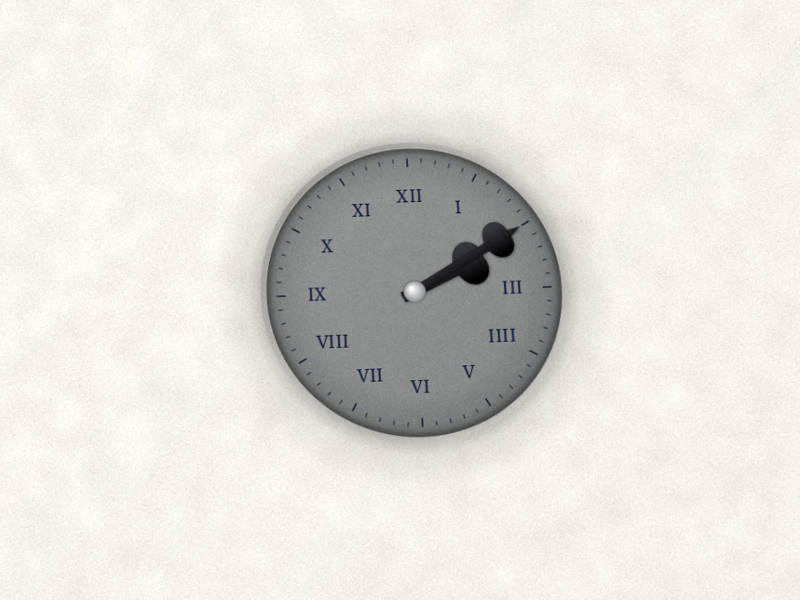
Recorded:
2,10
